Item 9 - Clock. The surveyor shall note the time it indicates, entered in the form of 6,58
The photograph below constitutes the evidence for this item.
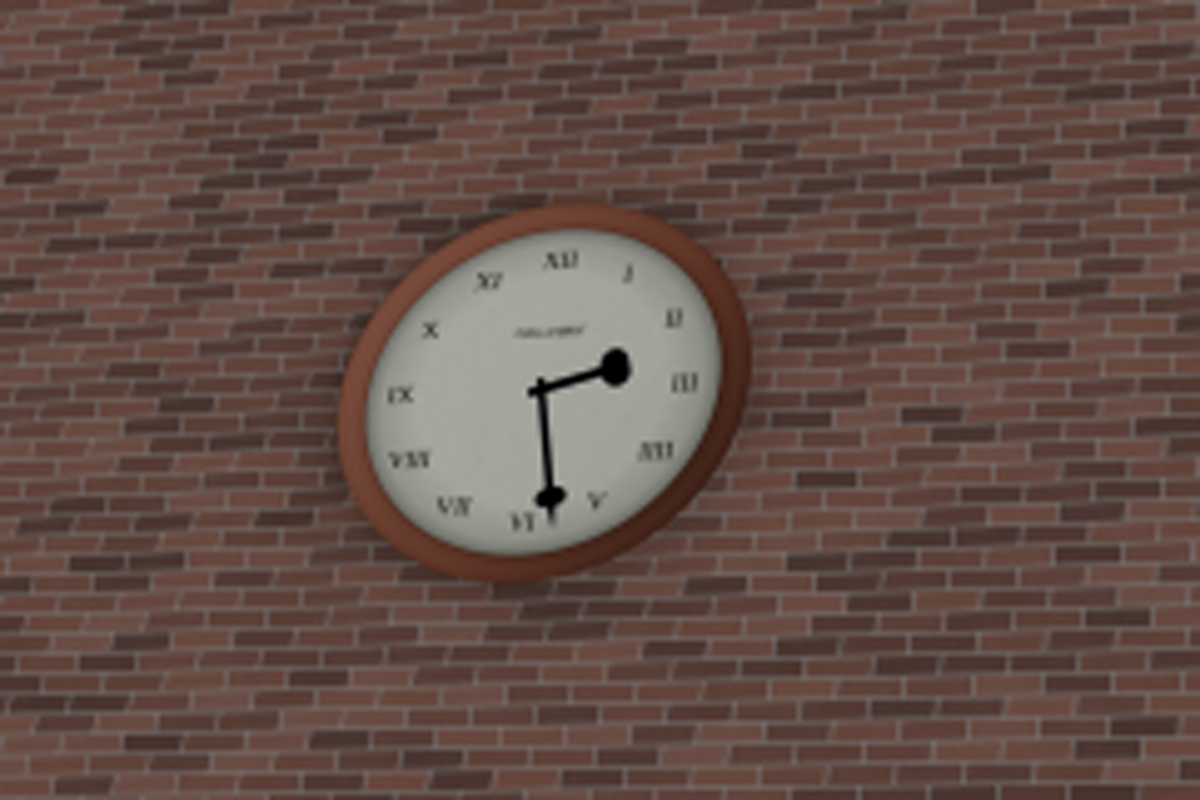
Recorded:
2,28
